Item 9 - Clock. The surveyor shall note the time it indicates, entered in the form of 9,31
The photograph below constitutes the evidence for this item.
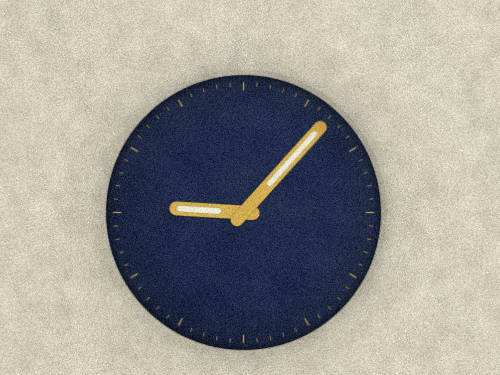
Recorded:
9,07
